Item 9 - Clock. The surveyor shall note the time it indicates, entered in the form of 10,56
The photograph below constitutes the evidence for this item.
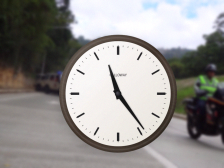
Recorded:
11,24
